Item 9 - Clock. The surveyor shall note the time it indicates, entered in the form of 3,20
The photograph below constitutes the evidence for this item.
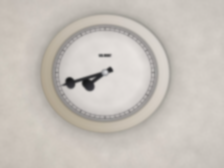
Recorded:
7,42
